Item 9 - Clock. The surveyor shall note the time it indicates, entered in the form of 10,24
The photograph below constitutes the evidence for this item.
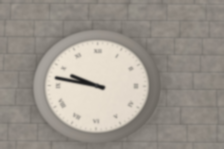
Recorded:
9,47
